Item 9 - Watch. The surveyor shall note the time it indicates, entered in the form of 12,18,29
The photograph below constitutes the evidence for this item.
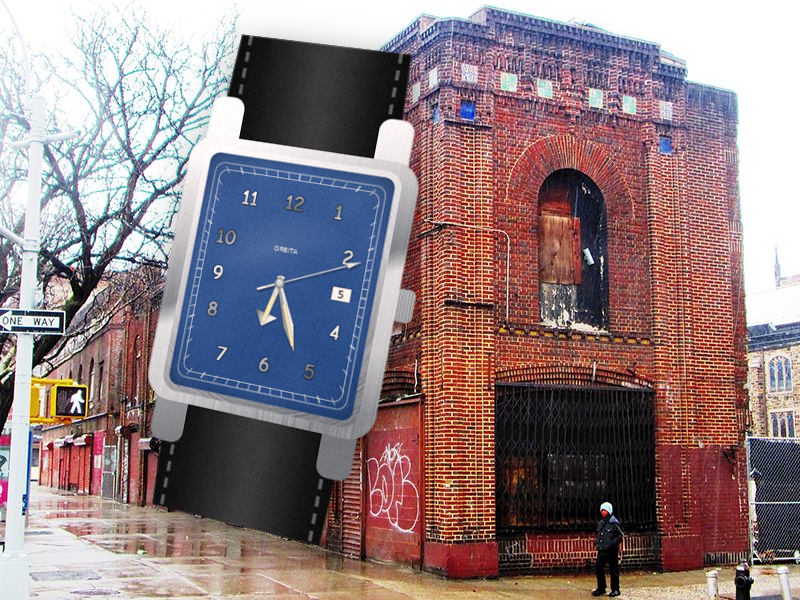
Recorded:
6,26,11
